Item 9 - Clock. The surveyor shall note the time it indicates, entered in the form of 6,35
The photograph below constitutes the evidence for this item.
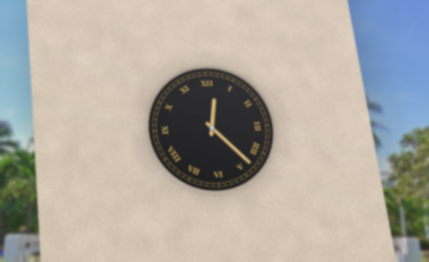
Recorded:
12,23
